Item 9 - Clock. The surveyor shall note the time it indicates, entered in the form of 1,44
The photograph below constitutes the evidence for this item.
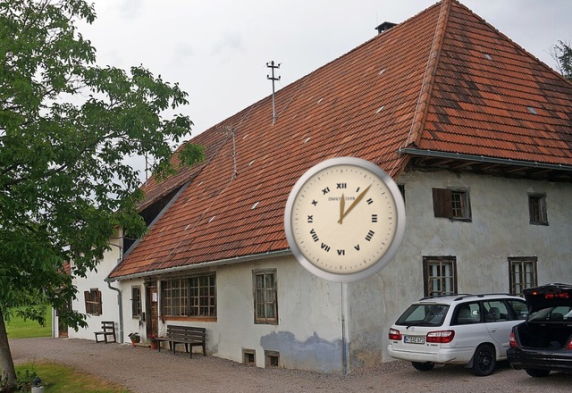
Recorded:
12,07
